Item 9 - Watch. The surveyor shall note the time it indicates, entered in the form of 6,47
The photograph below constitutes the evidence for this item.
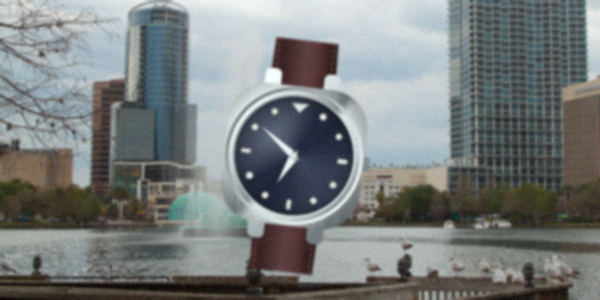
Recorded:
6,51
